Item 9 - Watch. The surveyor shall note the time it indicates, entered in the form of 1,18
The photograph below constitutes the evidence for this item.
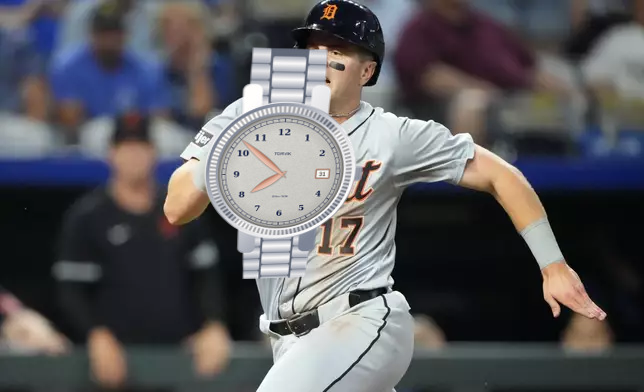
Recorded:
7,52
